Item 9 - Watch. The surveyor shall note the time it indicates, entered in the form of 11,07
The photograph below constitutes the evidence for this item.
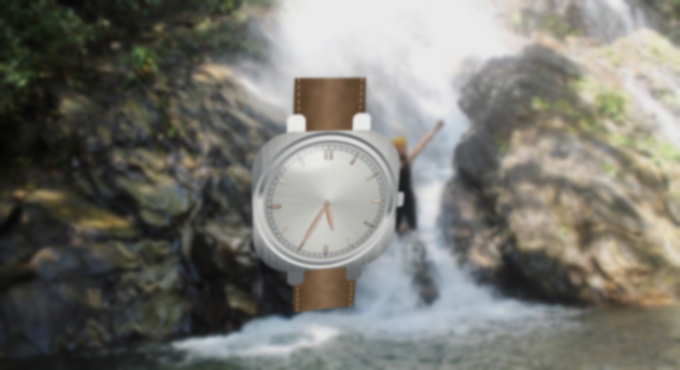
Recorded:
5,35
